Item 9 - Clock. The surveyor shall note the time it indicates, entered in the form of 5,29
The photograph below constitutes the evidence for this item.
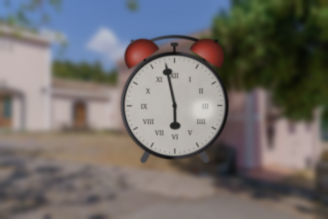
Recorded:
5,58
